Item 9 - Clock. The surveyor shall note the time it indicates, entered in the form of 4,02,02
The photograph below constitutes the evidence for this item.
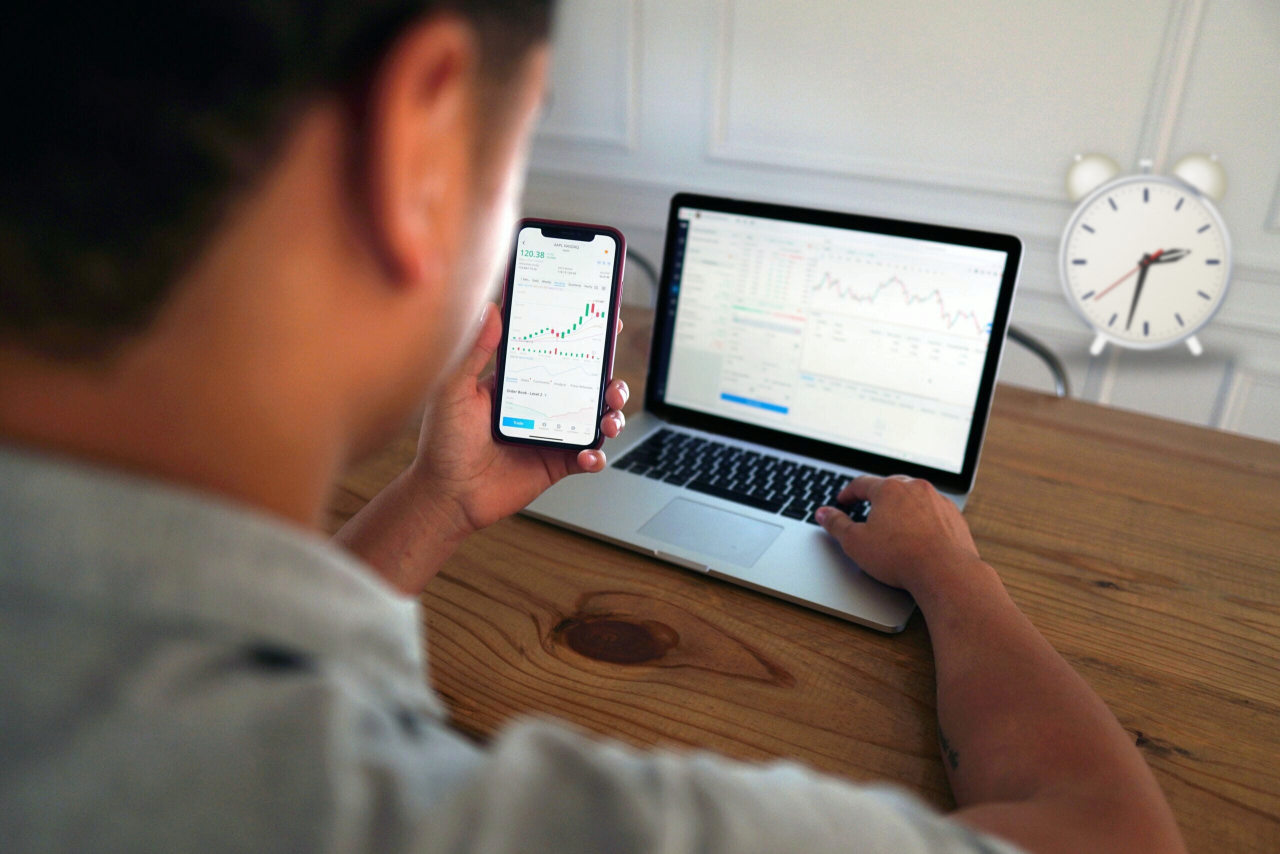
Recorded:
2,32,39
